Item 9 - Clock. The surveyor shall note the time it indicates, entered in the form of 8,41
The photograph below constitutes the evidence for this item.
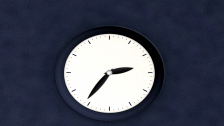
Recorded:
2,36
